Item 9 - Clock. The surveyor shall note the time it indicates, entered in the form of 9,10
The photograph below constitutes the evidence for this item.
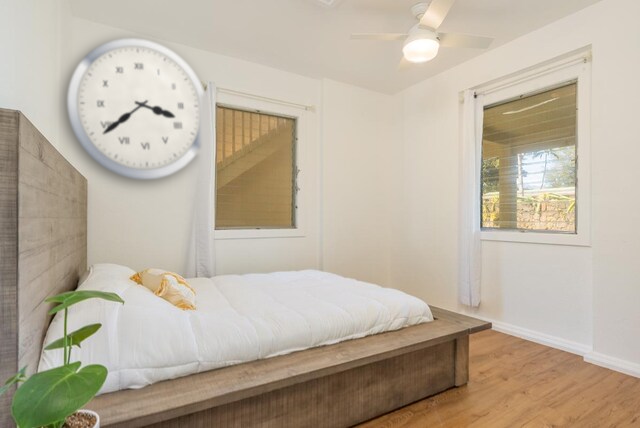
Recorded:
3,39
